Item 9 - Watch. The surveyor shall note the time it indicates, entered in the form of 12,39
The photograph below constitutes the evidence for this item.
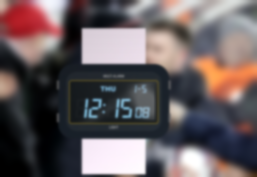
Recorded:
12,15
